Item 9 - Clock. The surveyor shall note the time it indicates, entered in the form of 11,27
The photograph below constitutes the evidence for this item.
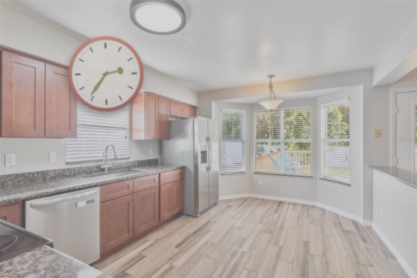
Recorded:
2,36
